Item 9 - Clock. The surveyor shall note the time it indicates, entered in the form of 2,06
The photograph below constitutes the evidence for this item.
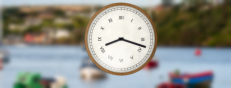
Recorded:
8,18
